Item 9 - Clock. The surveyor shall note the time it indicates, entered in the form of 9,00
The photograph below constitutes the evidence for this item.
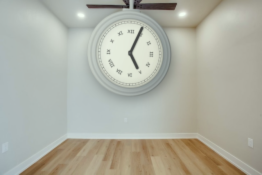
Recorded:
5,04
